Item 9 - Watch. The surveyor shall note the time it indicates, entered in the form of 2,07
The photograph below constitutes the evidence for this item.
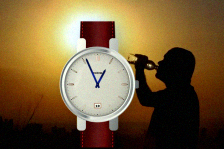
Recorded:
12,56
